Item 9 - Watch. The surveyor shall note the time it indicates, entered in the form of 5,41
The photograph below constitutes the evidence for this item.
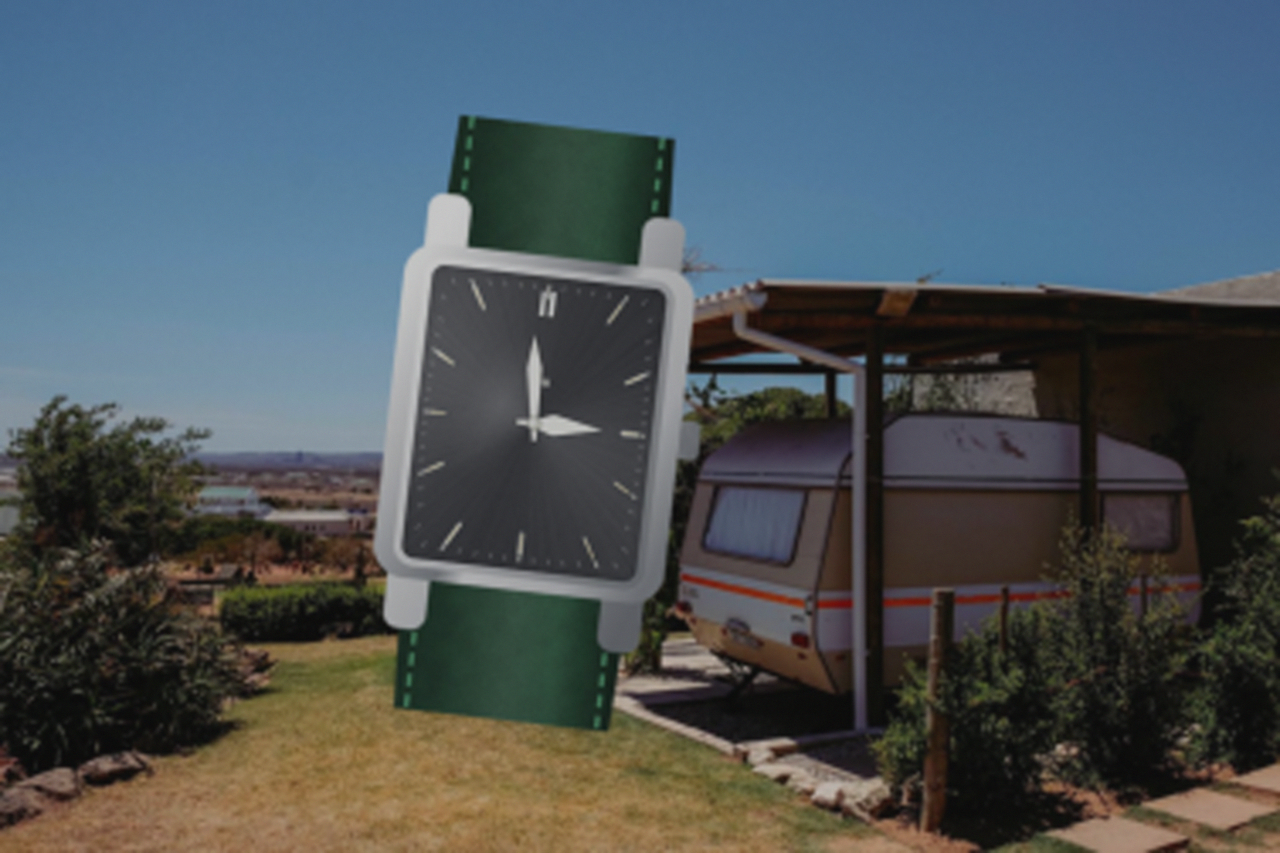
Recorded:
2,59
